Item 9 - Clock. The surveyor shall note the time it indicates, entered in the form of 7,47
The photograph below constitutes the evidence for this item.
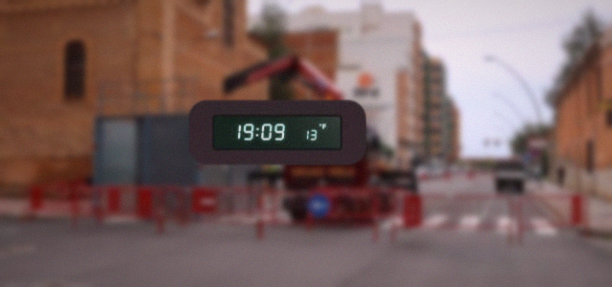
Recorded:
19,09
